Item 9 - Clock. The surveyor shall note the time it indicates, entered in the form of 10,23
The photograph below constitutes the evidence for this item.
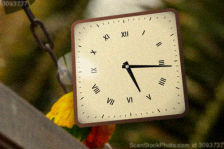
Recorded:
5,16
